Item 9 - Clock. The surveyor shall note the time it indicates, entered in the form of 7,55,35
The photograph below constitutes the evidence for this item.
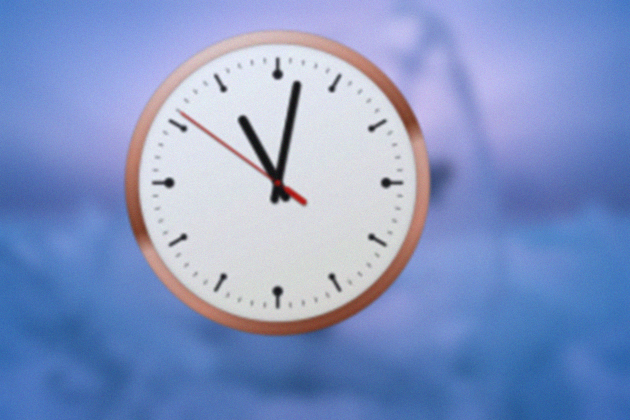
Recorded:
11,01,51
